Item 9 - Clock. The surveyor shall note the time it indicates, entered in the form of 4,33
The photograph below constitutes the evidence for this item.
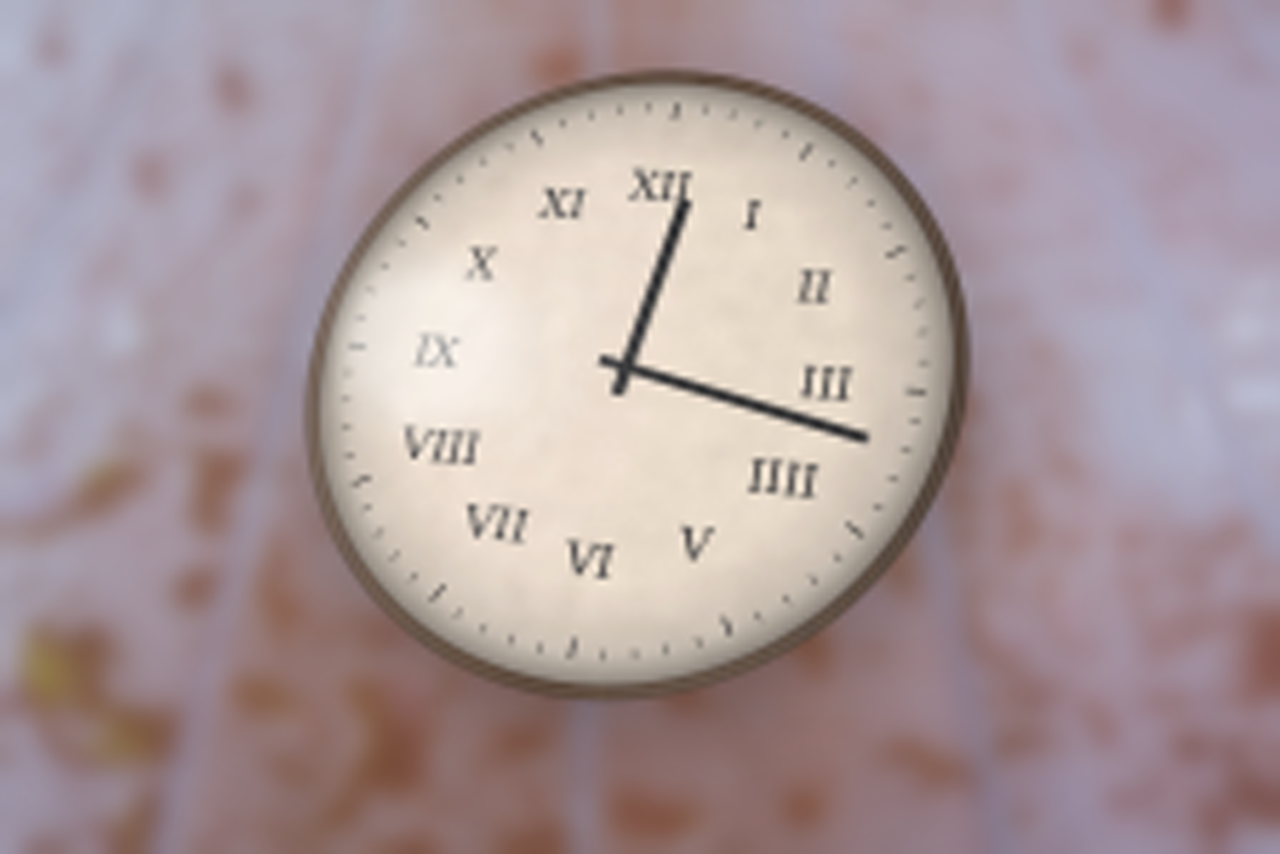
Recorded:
12,17
